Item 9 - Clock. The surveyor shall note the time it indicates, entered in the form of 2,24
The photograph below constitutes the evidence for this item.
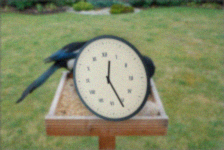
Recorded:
12,26
